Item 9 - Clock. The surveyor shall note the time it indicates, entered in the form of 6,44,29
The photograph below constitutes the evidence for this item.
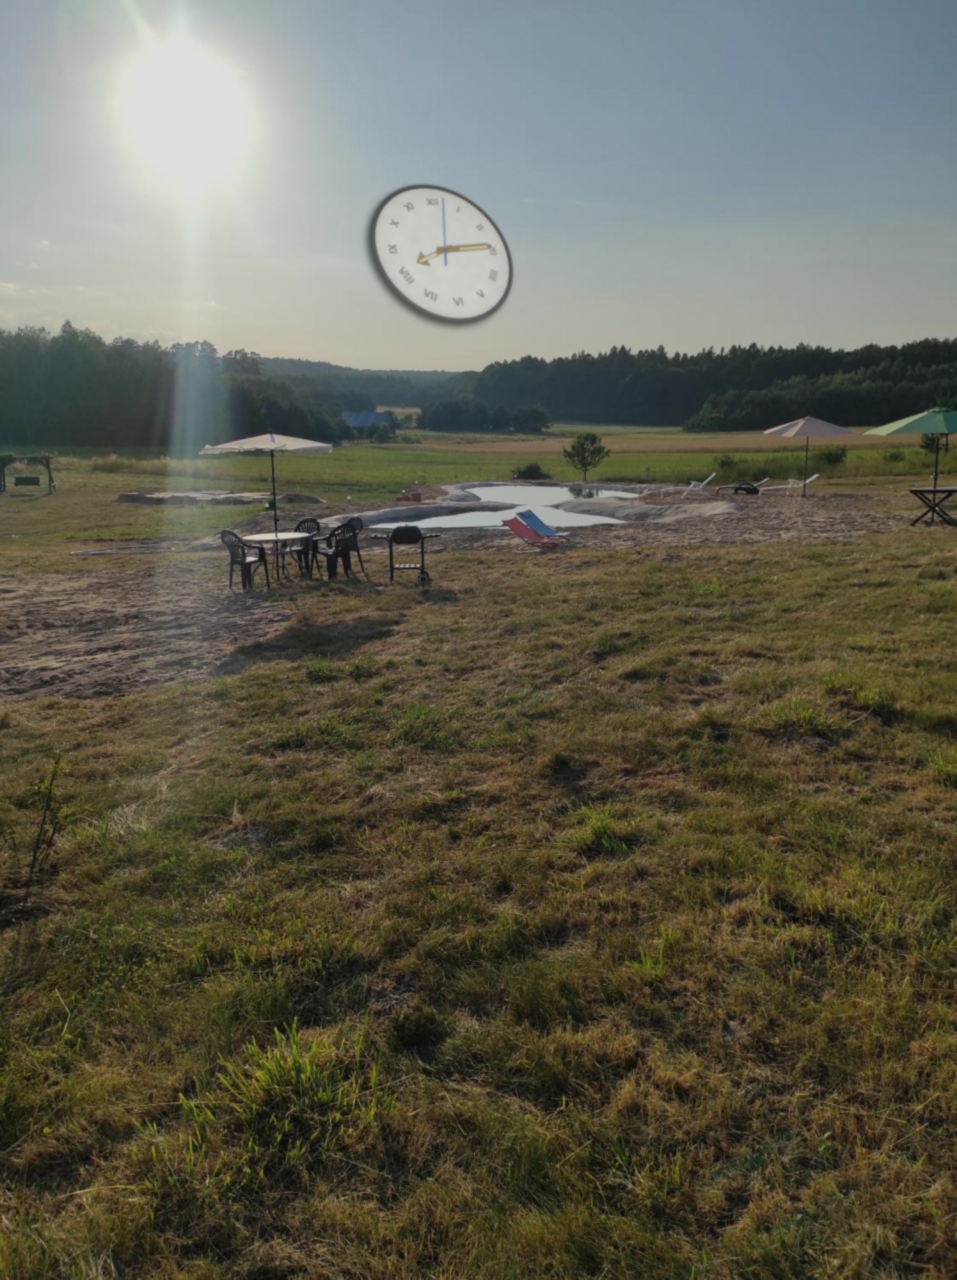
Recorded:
8,14,02
